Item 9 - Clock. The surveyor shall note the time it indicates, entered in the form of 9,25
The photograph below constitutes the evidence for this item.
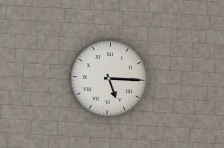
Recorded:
5,15
